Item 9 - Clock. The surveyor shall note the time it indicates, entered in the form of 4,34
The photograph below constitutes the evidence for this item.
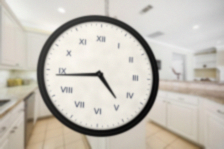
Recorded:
4,44
